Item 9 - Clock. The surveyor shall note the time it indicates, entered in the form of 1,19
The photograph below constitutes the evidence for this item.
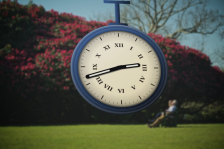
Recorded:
2,42
